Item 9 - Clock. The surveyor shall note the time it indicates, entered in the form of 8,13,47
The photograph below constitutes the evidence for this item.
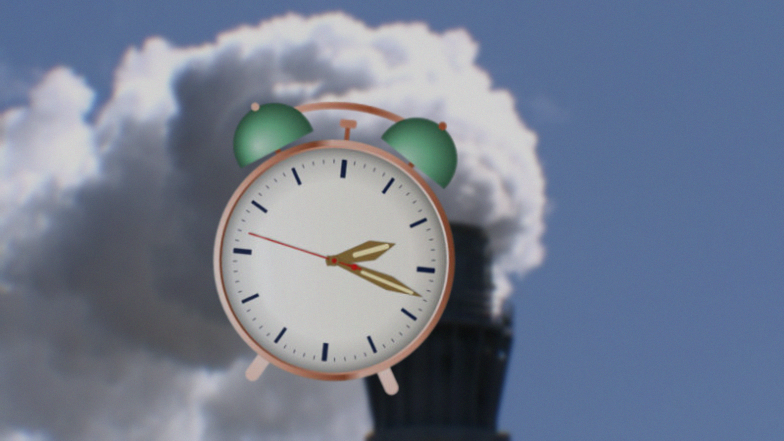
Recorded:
2,17,47
